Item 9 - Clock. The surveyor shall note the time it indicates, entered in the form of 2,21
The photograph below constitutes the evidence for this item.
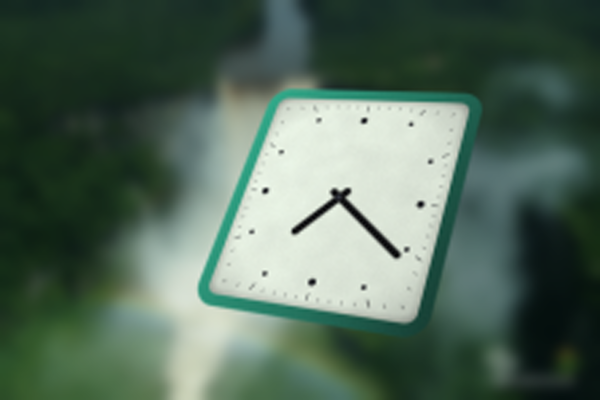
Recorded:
7,21
